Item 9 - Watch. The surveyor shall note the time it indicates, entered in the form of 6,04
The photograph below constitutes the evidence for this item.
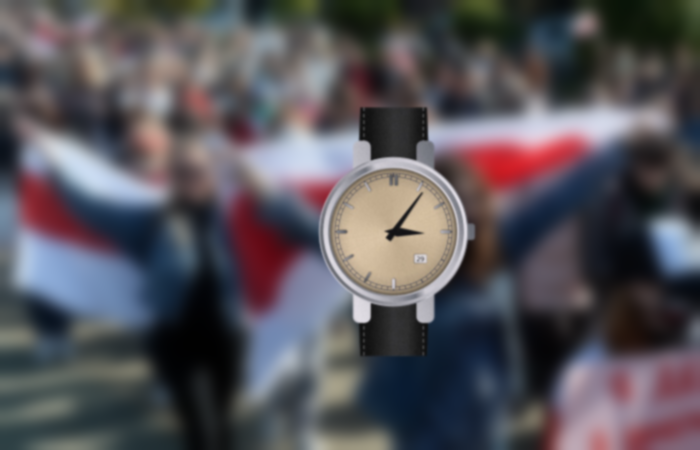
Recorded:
3,06
